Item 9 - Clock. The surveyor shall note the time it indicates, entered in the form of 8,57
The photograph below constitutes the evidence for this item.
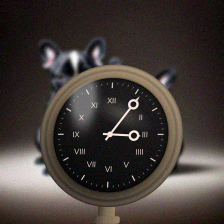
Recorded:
3,06
